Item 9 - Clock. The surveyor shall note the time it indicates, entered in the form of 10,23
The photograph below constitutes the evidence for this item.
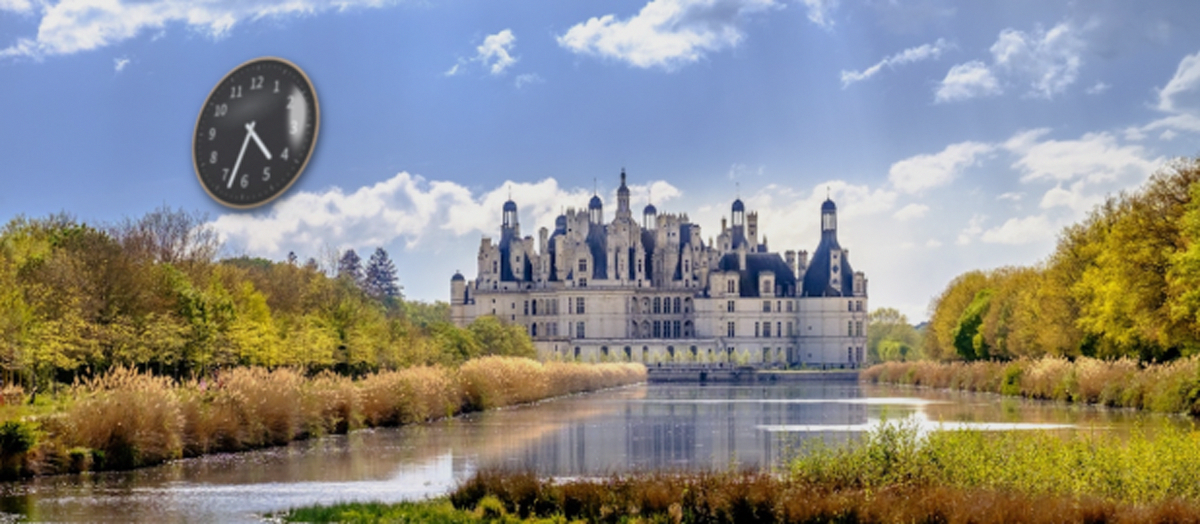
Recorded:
4,33
